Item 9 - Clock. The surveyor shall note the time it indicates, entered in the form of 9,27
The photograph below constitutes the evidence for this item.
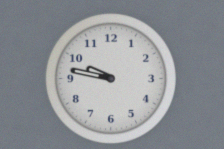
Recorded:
9,47
